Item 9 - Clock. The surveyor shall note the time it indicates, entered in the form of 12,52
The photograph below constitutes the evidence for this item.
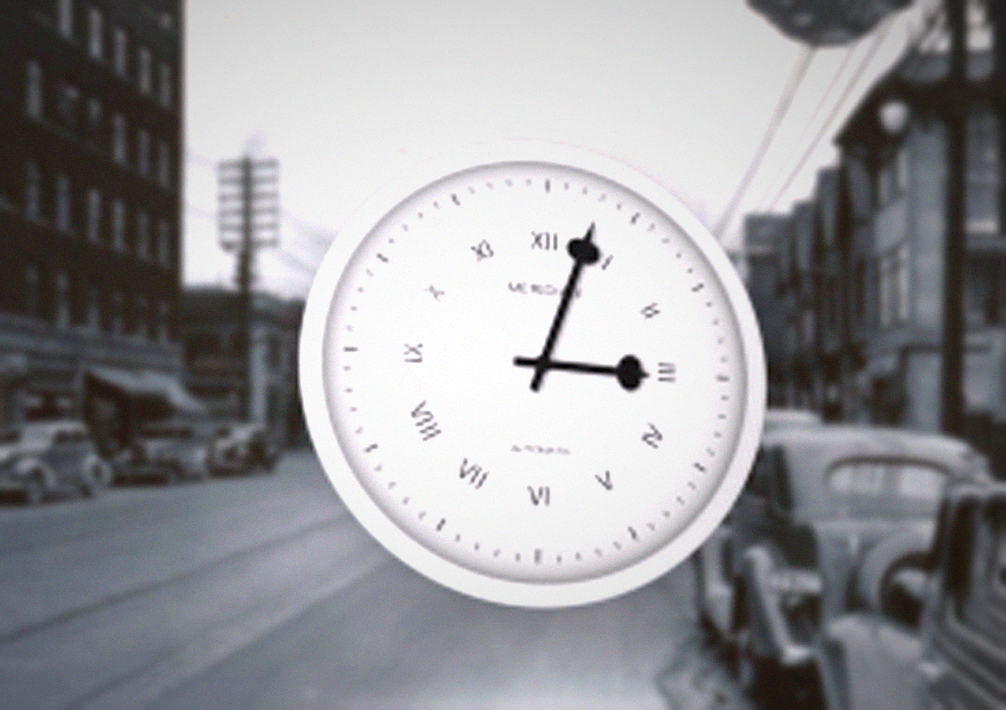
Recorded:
3,03
